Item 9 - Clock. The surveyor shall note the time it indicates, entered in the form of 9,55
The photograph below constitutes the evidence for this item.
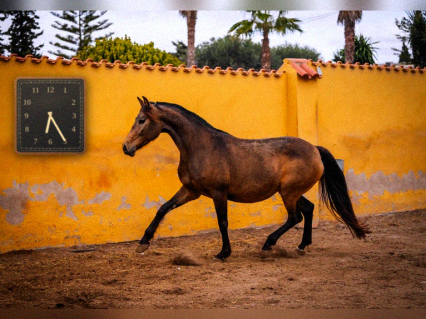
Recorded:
6,25
